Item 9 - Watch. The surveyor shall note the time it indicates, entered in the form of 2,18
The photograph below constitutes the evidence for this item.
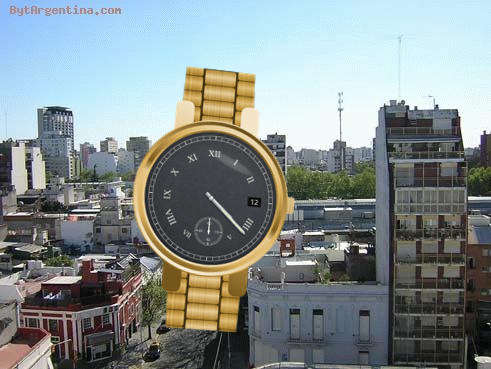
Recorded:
4,22
